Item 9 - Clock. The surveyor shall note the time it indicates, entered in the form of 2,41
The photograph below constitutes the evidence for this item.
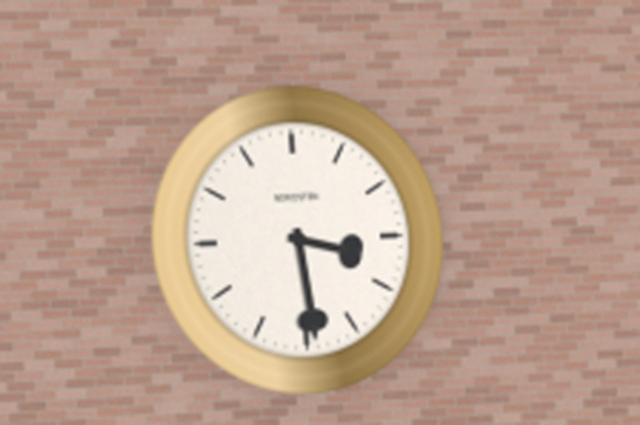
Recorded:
3,29
